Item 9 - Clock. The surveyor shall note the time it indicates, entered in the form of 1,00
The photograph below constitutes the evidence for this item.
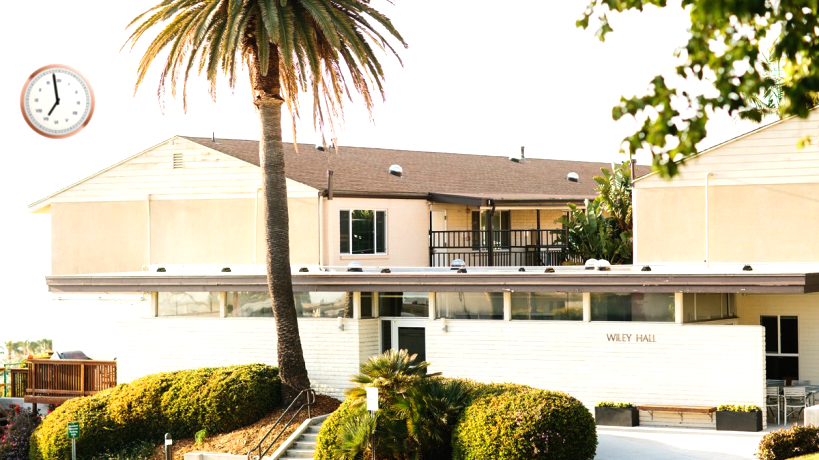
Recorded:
6,58
